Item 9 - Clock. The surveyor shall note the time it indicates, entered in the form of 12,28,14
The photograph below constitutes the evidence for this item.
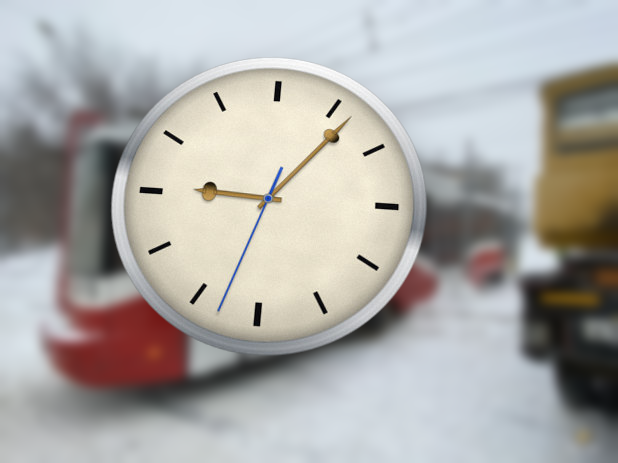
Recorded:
9,06,33
